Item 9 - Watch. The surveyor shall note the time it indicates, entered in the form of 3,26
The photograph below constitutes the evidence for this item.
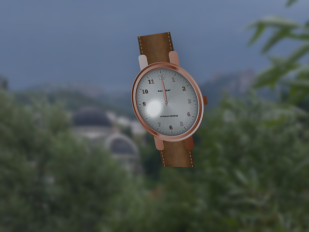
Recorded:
12,00
